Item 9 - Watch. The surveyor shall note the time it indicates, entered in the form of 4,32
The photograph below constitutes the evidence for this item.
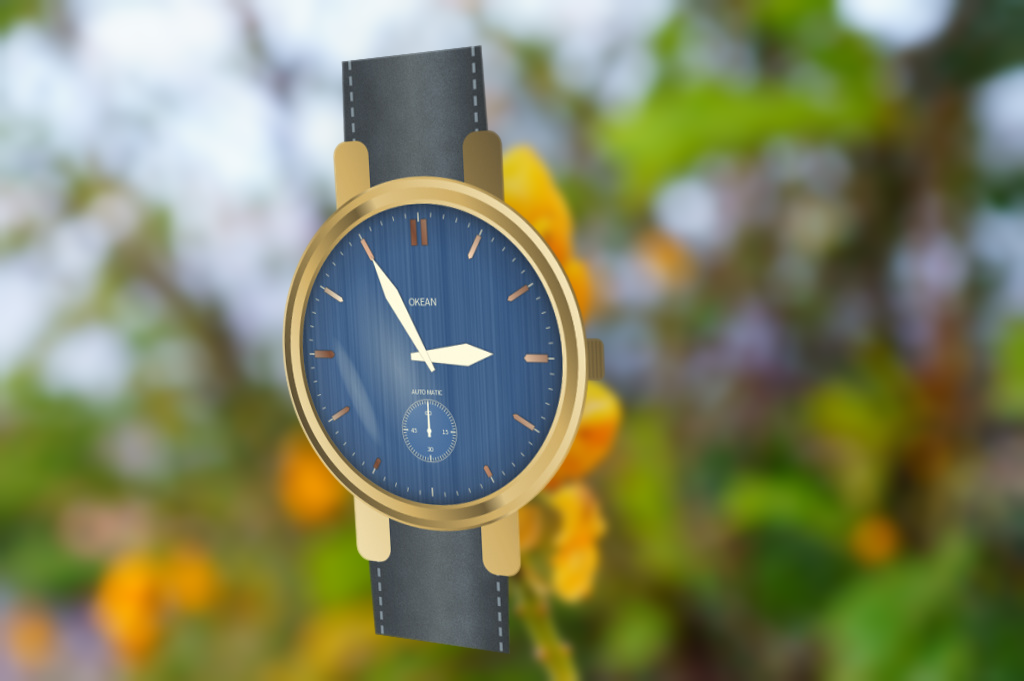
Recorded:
2,55
